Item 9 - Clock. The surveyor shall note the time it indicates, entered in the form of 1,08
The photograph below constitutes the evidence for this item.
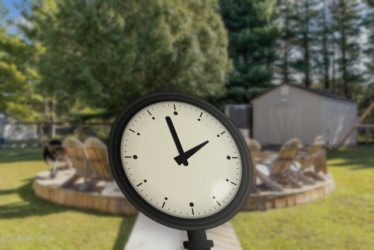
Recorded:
1,58
